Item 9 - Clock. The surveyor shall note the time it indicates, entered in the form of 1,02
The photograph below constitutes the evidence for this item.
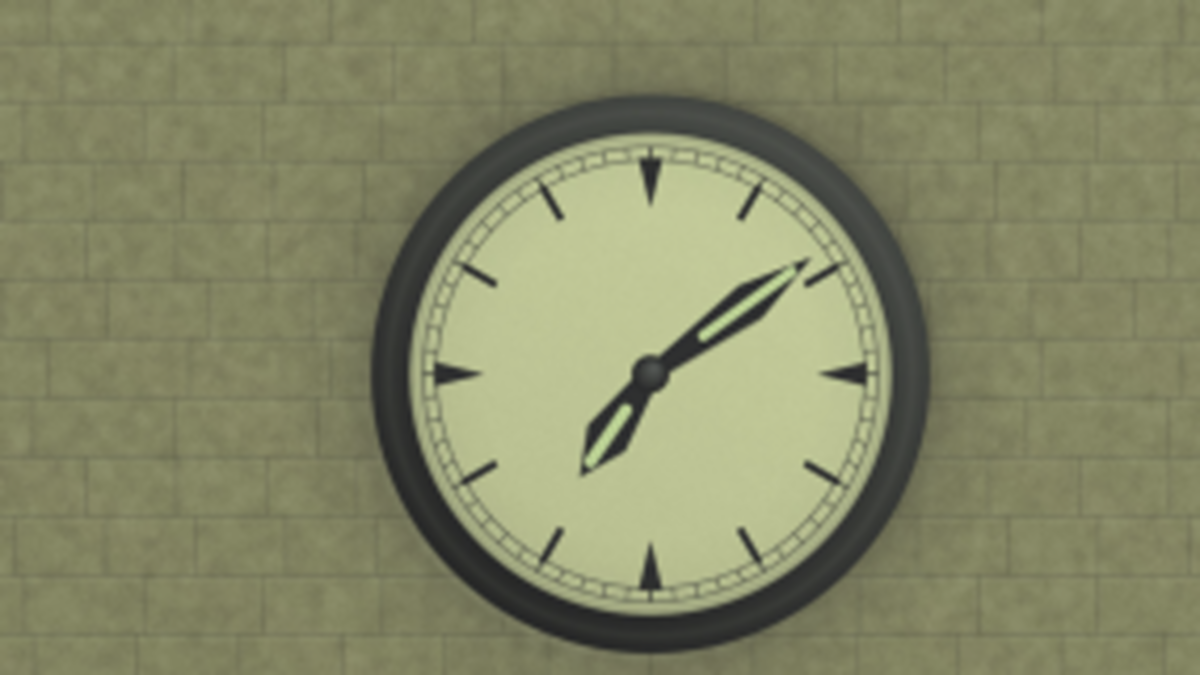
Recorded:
7,09
